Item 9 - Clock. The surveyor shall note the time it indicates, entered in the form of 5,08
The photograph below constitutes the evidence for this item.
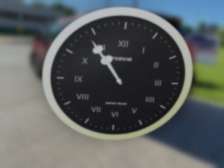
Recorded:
10,54
